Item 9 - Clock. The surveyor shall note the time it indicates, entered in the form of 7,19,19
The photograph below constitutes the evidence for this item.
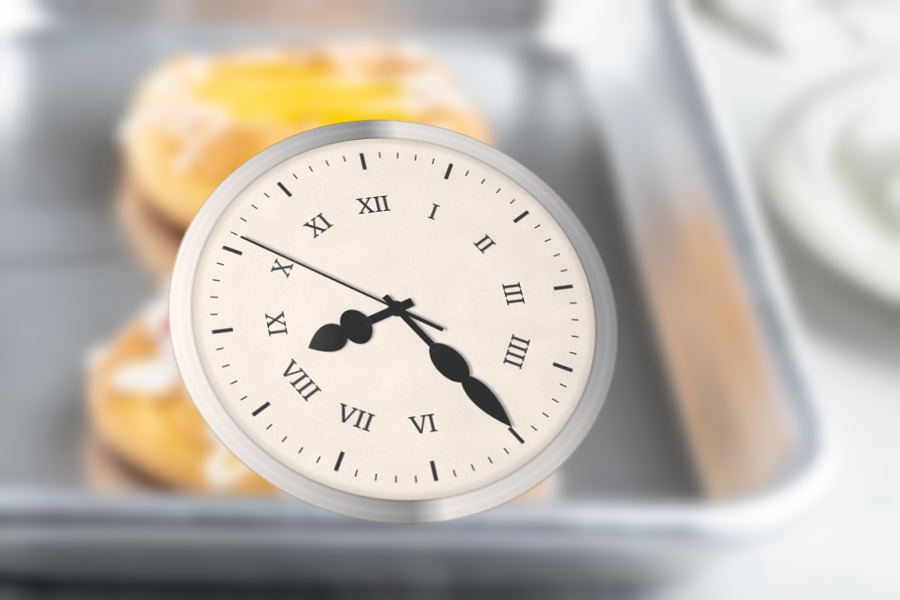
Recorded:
8,24,51
